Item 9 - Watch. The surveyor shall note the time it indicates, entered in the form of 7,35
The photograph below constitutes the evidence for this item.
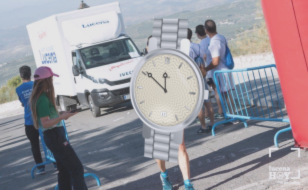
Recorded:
11,51
